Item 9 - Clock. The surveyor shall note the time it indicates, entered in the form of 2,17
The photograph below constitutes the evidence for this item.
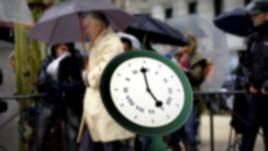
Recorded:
4,59
